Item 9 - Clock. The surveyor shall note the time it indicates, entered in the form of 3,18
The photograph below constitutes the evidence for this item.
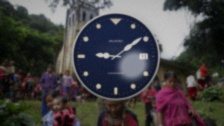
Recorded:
9,09
